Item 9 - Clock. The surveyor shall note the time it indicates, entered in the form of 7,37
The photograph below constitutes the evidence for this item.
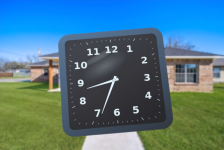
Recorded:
8,34
